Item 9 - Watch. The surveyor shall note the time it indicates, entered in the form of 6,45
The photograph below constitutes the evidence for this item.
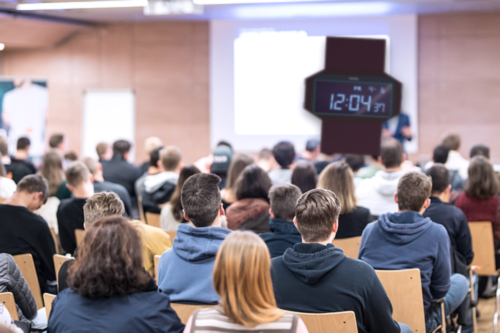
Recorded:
12,04
